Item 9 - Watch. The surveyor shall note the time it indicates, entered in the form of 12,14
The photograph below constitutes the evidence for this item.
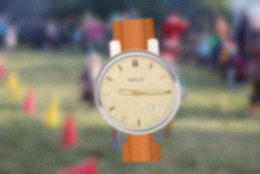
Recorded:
9,15
